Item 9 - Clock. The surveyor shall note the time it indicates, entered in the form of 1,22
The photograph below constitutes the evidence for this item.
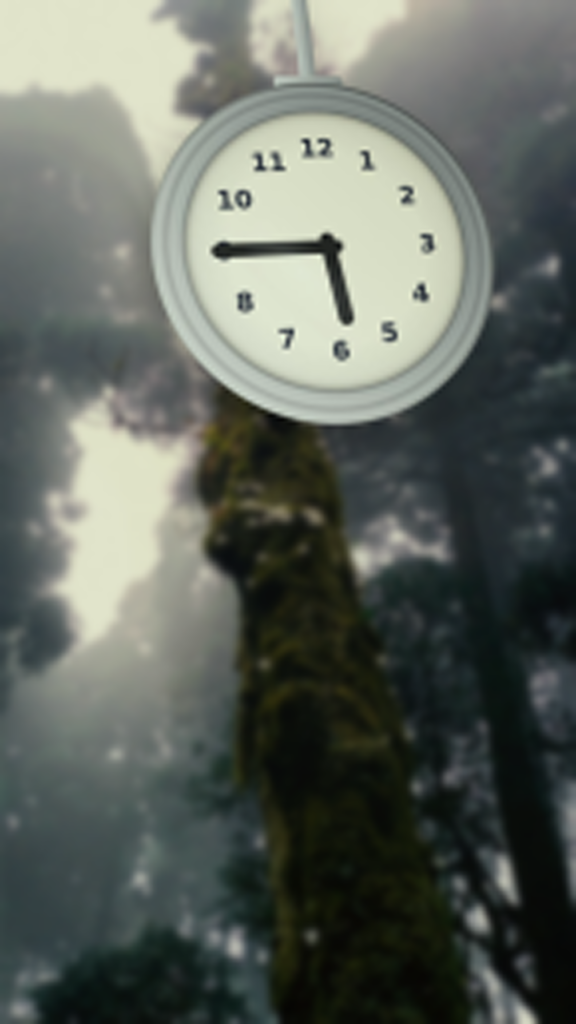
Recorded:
5,45
